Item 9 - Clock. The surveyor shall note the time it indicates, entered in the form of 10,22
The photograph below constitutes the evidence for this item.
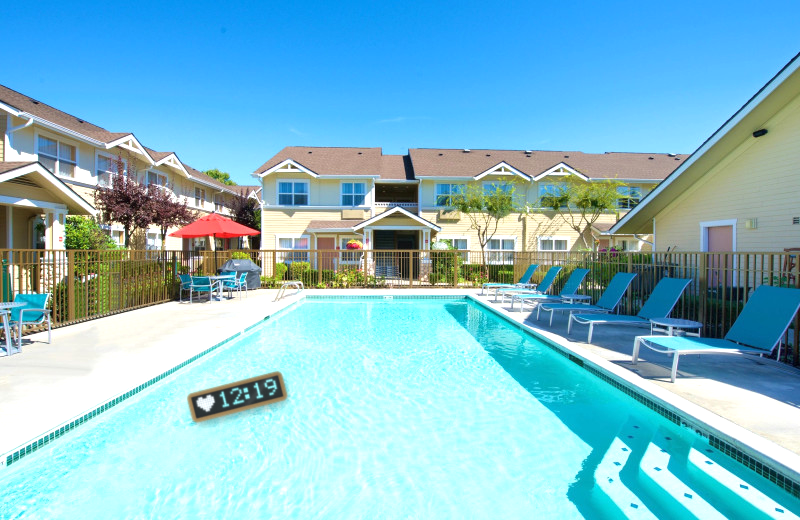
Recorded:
12,19
